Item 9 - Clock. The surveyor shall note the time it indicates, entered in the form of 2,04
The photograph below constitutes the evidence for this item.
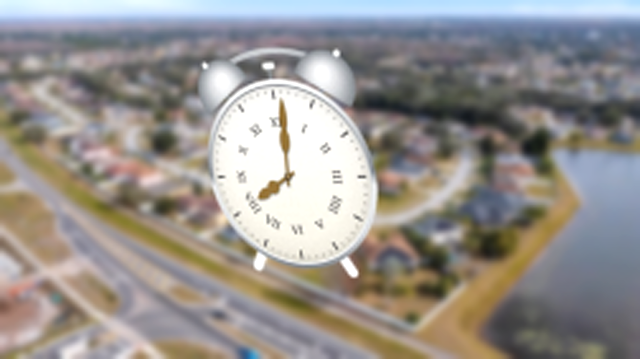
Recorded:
8,01
